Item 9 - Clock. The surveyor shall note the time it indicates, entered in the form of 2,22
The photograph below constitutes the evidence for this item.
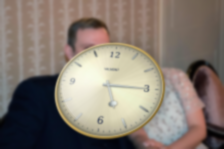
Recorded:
5,15
